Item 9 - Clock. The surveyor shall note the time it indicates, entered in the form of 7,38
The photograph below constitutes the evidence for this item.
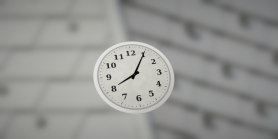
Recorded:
8,05
